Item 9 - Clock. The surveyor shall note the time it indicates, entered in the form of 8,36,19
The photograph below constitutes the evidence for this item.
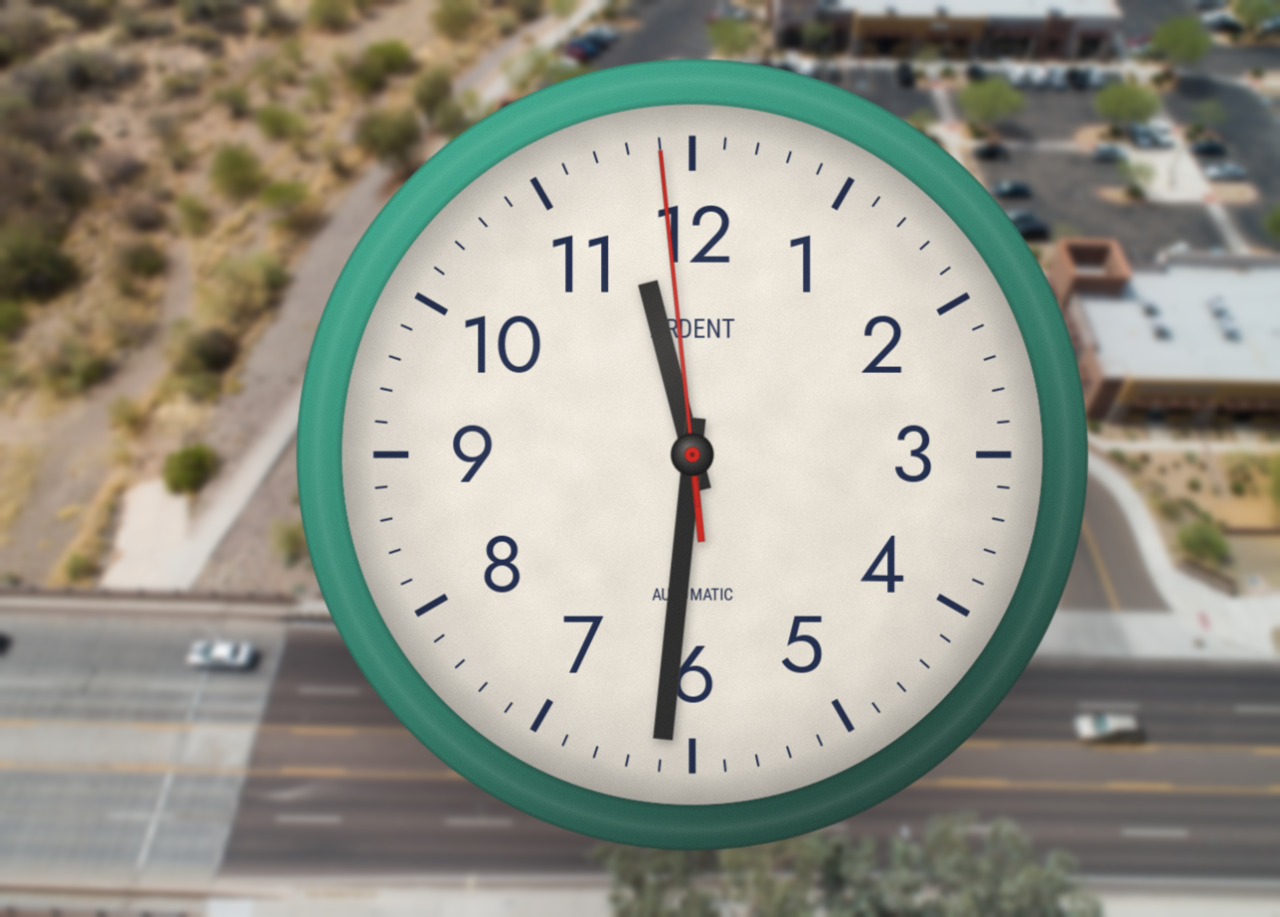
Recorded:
11,30,59
